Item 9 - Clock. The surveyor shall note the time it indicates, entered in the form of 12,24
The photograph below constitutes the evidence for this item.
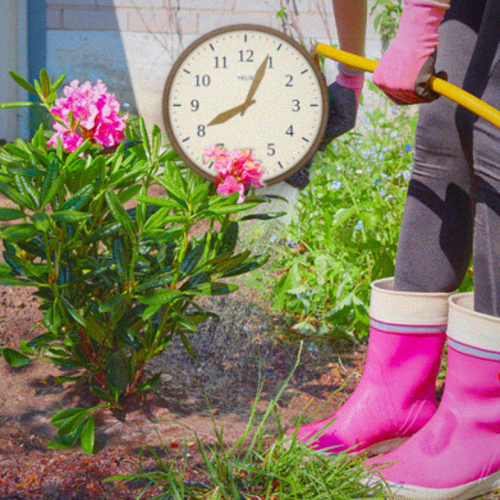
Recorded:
8,04
